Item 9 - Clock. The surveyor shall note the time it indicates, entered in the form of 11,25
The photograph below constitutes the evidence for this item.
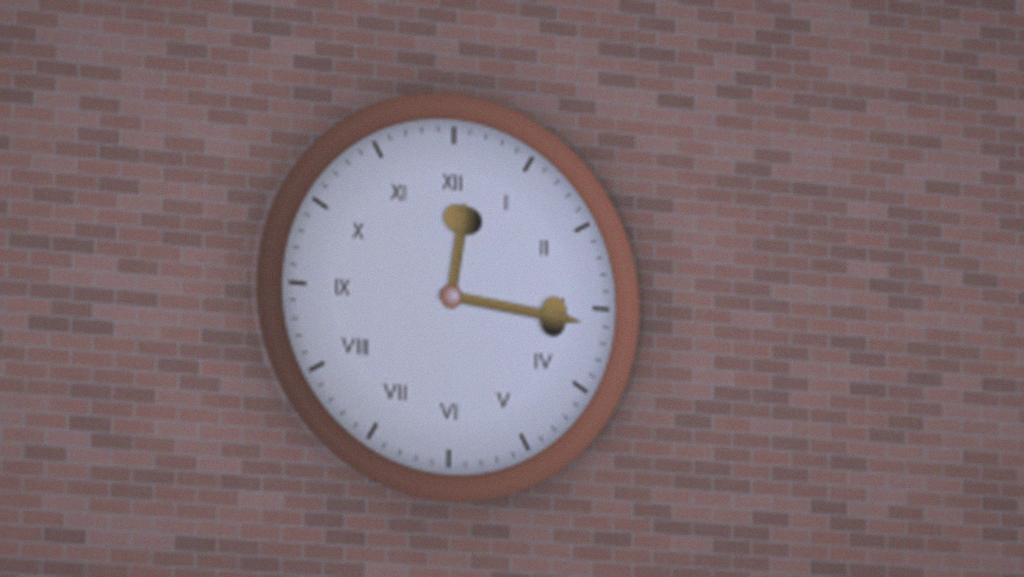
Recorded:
12,16
